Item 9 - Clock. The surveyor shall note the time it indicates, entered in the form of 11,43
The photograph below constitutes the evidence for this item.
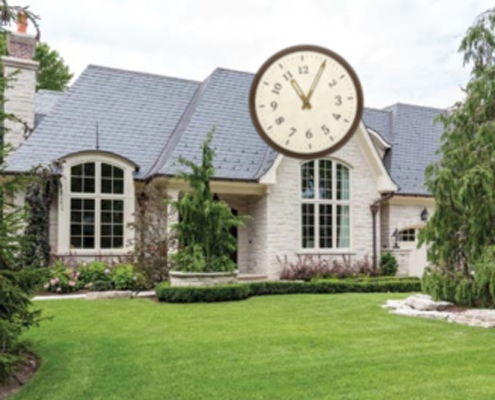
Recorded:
11,05
